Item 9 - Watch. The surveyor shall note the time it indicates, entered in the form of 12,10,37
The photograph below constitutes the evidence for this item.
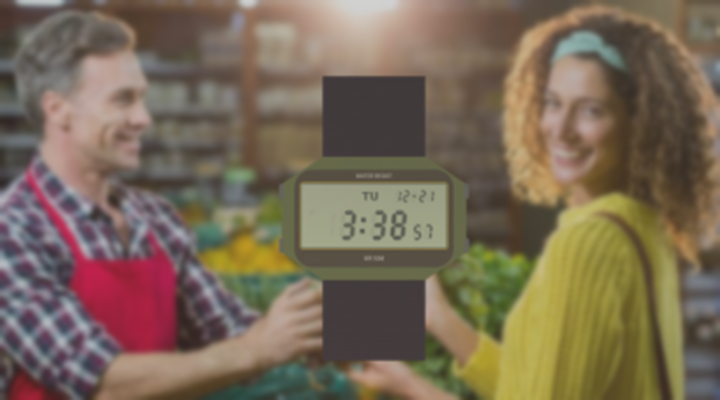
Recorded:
3,38,57
